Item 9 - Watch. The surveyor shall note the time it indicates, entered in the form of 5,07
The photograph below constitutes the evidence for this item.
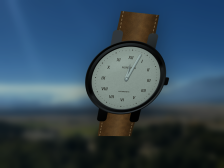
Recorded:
12,03
